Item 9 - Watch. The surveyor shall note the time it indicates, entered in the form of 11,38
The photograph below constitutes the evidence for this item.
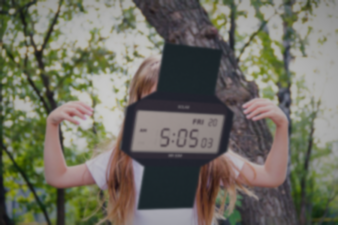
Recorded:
5,05
